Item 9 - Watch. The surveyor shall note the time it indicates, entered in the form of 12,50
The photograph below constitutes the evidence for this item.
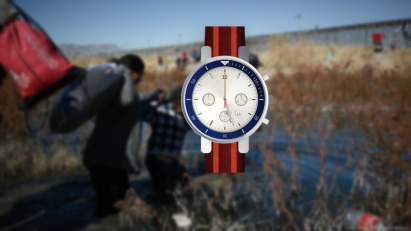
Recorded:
5,27
